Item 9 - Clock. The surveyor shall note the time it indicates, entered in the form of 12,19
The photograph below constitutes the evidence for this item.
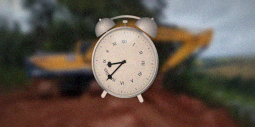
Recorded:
8,37
